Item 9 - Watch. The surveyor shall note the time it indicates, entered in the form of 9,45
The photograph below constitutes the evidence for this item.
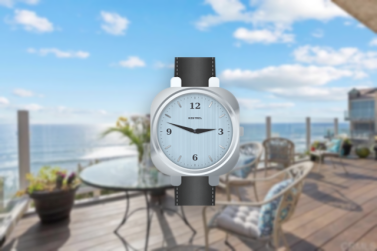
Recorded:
2,48
